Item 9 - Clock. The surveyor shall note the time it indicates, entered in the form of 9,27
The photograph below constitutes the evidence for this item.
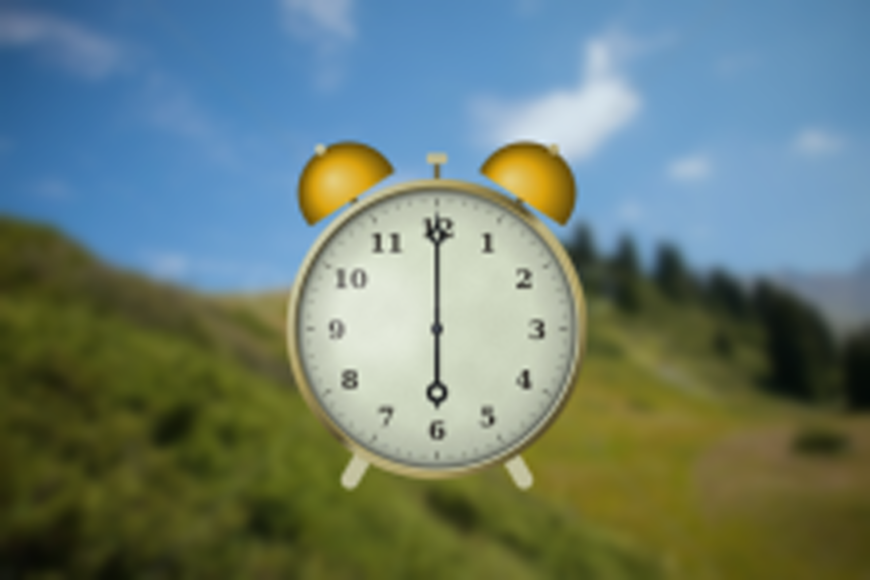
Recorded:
6,00
